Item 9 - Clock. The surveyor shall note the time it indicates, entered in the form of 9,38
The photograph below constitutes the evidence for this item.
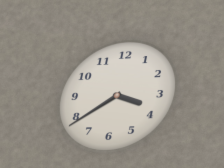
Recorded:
3,39
